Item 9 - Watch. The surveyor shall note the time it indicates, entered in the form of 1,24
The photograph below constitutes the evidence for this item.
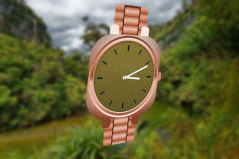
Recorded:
3,11
